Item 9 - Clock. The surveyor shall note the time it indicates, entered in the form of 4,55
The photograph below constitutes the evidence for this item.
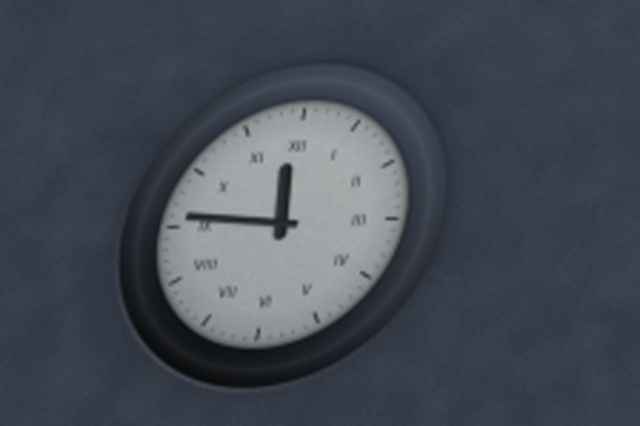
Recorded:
11,46
